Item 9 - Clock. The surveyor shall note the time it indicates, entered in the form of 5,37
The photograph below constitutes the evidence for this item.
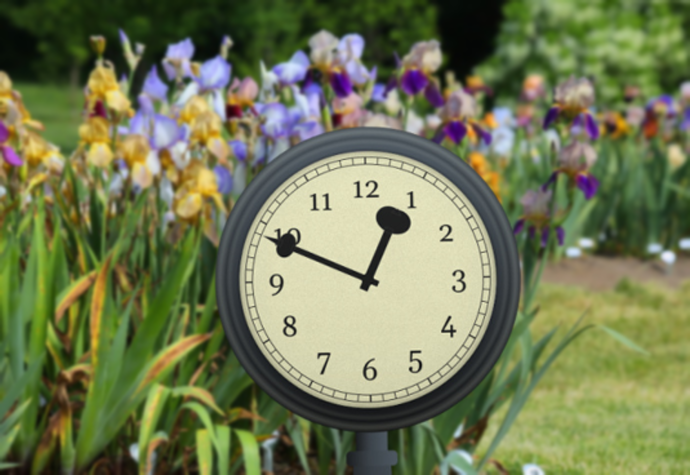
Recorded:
12,49
